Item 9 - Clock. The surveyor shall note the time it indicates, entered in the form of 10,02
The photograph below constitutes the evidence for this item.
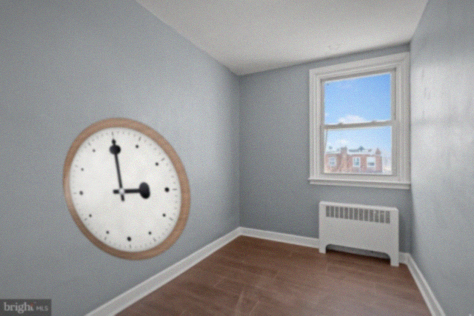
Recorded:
3,00
